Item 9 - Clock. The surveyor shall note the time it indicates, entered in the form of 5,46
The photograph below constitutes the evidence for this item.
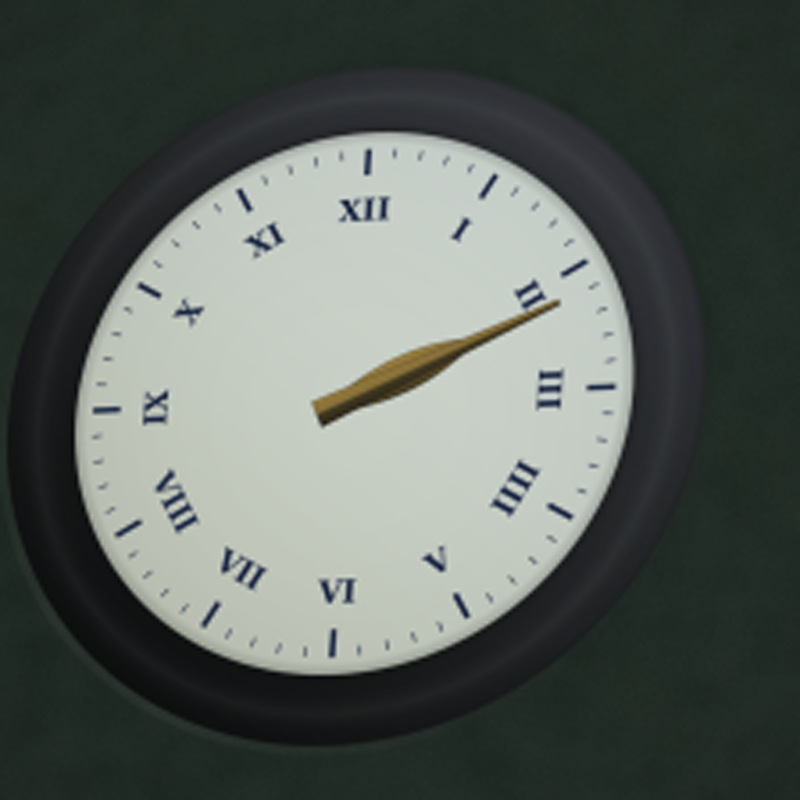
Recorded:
2,11
